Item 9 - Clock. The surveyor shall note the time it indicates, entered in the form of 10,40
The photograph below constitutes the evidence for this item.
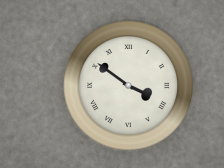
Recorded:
3,51
